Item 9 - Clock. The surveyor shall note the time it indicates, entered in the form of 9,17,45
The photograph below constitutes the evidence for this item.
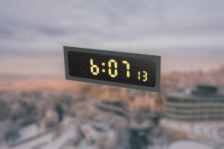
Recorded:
6,07,13
